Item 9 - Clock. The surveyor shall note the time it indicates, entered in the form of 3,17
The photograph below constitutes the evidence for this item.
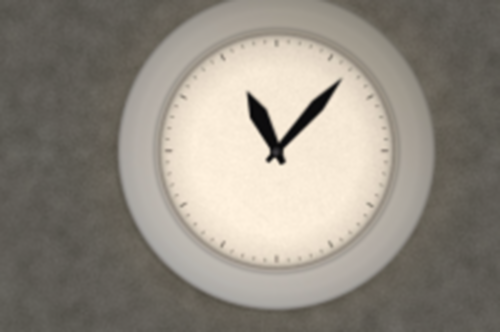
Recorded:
11,07
